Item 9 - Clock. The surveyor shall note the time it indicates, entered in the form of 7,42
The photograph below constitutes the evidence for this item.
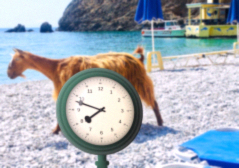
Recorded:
7,48
